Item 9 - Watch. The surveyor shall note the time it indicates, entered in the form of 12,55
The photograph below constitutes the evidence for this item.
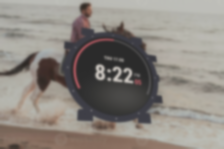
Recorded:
8,22
